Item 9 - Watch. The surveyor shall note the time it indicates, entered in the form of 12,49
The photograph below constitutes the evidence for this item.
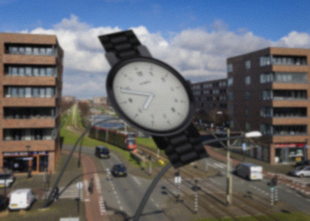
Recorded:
7,49
